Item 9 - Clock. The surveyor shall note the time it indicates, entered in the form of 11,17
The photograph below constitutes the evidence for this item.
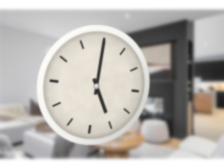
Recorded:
5,00
